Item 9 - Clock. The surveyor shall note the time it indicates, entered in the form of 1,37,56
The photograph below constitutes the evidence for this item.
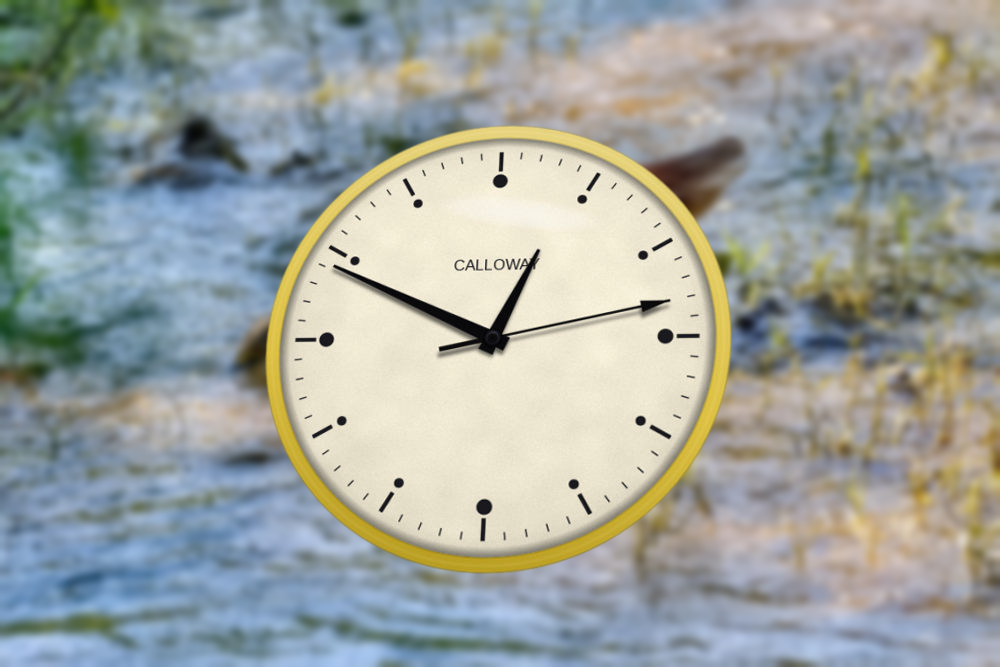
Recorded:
12,49,13
